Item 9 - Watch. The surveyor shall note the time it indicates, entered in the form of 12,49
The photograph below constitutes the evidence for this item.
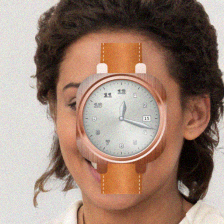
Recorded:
12,18
